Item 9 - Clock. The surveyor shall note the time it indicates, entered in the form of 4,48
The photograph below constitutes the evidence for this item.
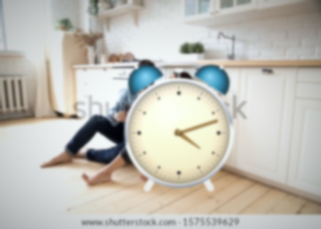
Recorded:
4,12
